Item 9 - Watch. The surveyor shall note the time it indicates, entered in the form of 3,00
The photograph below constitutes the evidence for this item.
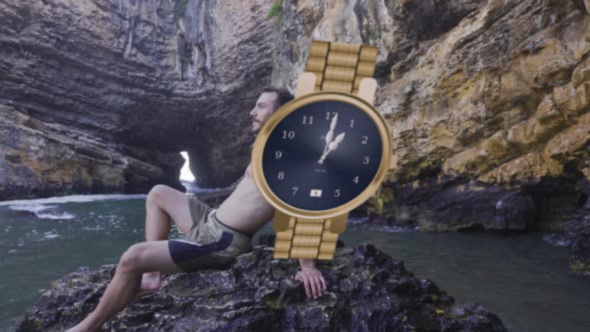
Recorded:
1,01
